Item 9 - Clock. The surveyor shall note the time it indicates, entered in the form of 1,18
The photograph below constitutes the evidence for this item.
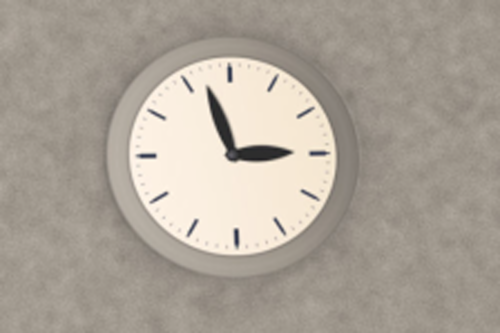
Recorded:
2,57
